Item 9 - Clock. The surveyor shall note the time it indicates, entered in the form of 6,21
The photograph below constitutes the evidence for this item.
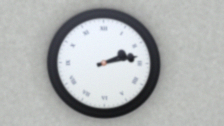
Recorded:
2,13
